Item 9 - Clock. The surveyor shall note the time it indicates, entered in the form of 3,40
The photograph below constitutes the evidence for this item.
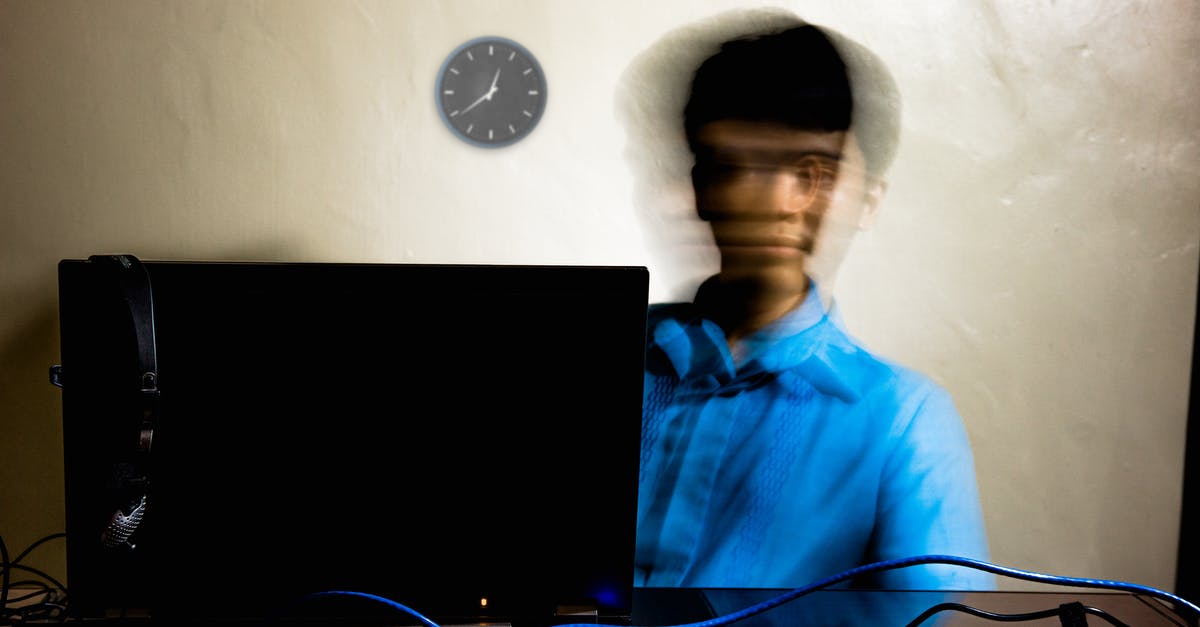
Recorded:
12,39
